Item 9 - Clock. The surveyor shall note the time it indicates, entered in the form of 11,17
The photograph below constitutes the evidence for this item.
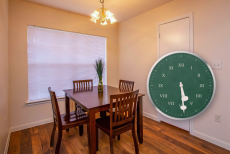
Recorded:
5,29
